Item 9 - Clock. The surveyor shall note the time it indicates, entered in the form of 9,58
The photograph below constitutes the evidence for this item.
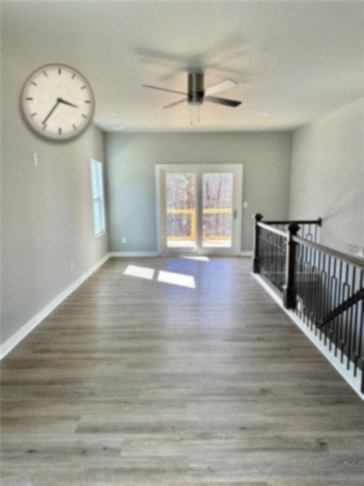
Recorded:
3,36
